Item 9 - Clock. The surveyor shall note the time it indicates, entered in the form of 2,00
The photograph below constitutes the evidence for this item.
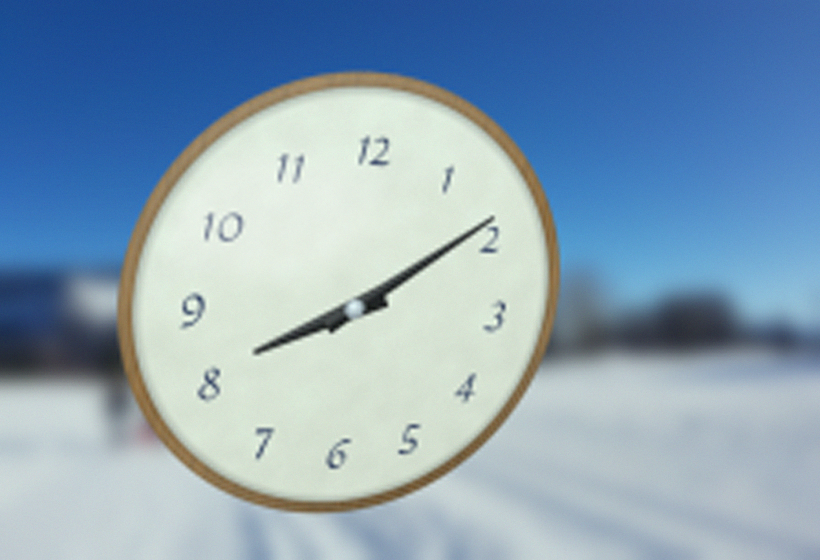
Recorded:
8,09
